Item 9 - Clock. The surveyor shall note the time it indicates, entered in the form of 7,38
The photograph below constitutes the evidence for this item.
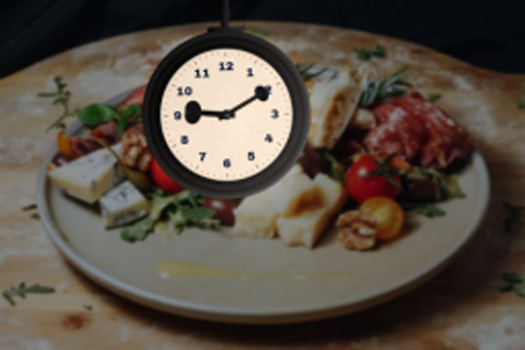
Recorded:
9,10
